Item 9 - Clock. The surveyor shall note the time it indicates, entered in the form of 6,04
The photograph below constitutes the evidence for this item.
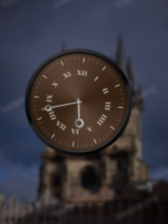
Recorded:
5,42
